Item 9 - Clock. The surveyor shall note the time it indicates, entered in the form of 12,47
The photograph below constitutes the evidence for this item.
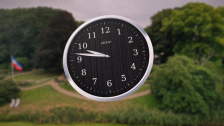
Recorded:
9,47
